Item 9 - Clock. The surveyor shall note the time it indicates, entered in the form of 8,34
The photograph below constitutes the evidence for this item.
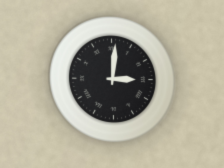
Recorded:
3,01
